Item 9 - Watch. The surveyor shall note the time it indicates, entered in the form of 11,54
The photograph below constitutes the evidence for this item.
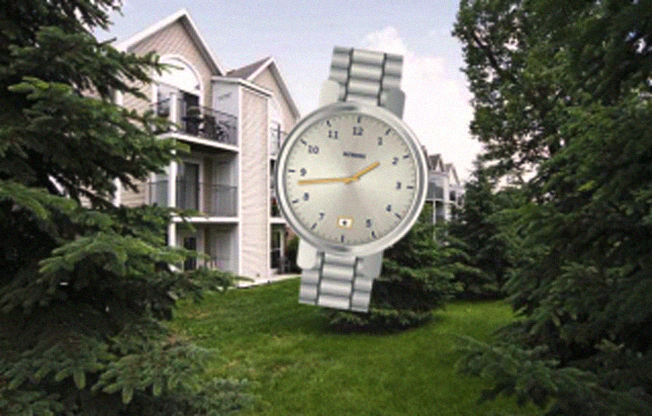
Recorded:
1,43
